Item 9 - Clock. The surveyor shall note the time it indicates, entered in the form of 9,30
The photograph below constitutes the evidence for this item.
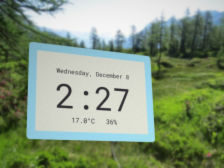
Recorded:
2,27
